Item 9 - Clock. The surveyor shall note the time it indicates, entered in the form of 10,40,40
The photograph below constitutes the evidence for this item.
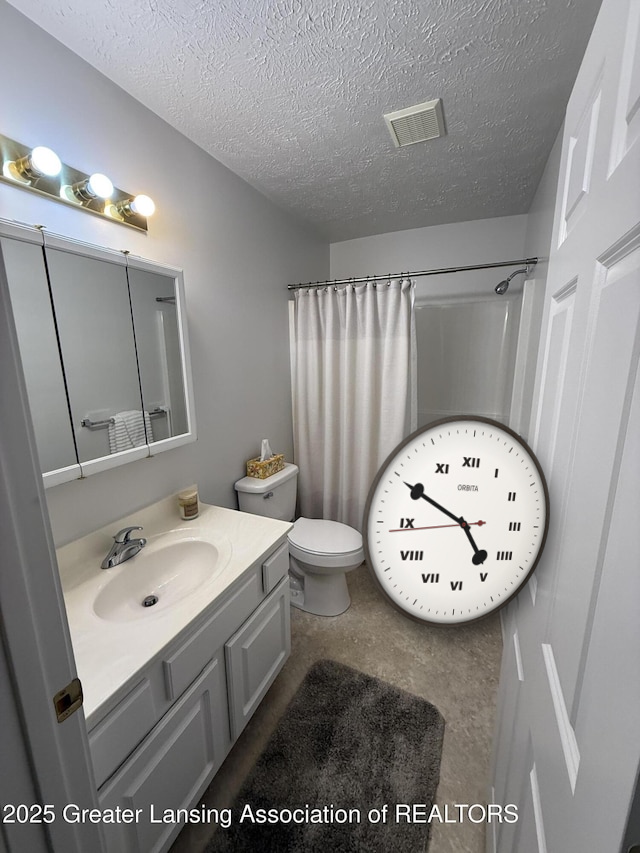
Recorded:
4,49,44
